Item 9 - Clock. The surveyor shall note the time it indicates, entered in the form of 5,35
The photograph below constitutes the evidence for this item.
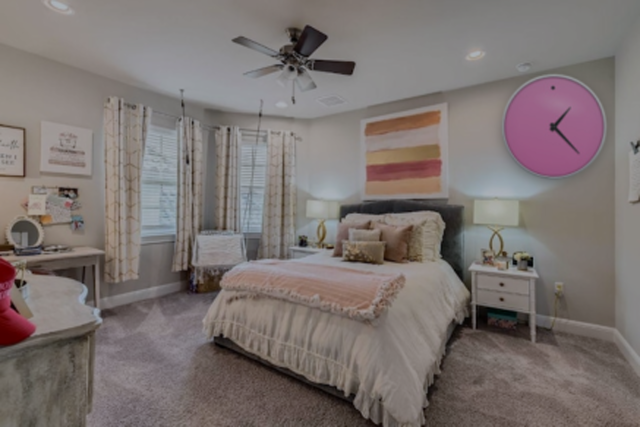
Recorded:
1,23
